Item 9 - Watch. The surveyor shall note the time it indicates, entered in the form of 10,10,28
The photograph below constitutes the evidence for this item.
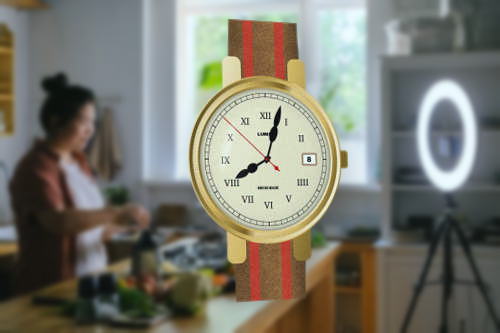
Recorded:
8,02,52
